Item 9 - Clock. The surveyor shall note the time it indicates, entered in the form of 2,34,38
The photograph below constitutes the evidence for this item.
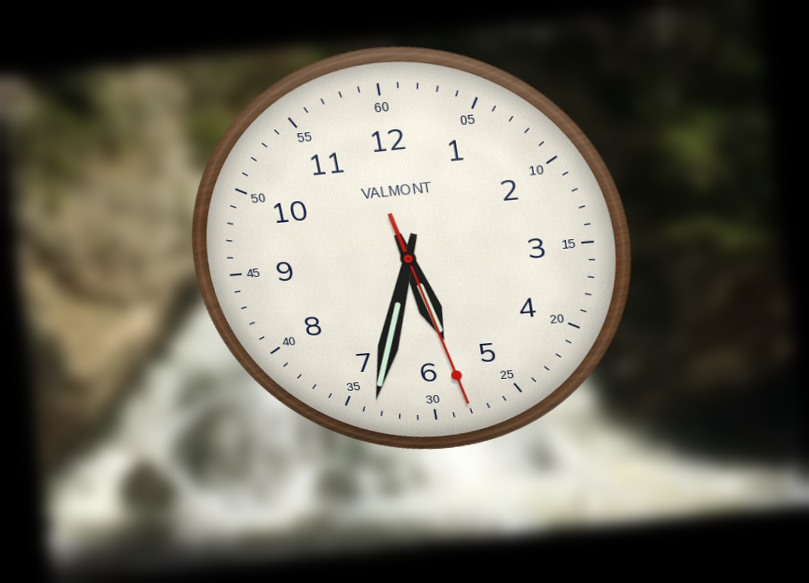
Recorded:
5,33,28
